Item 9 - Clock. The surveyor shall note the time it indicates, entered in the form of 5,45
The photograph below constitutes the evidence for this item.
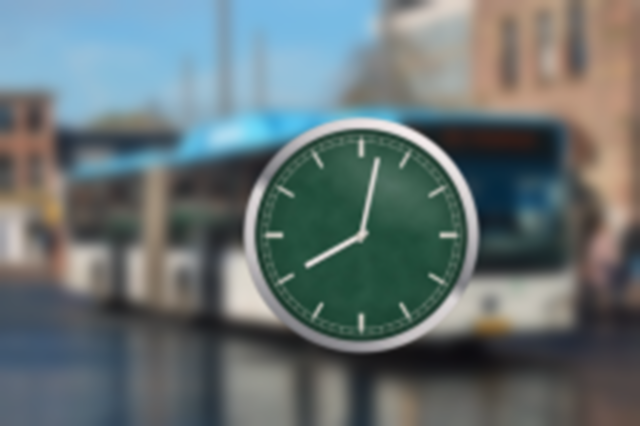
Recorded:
8,02
